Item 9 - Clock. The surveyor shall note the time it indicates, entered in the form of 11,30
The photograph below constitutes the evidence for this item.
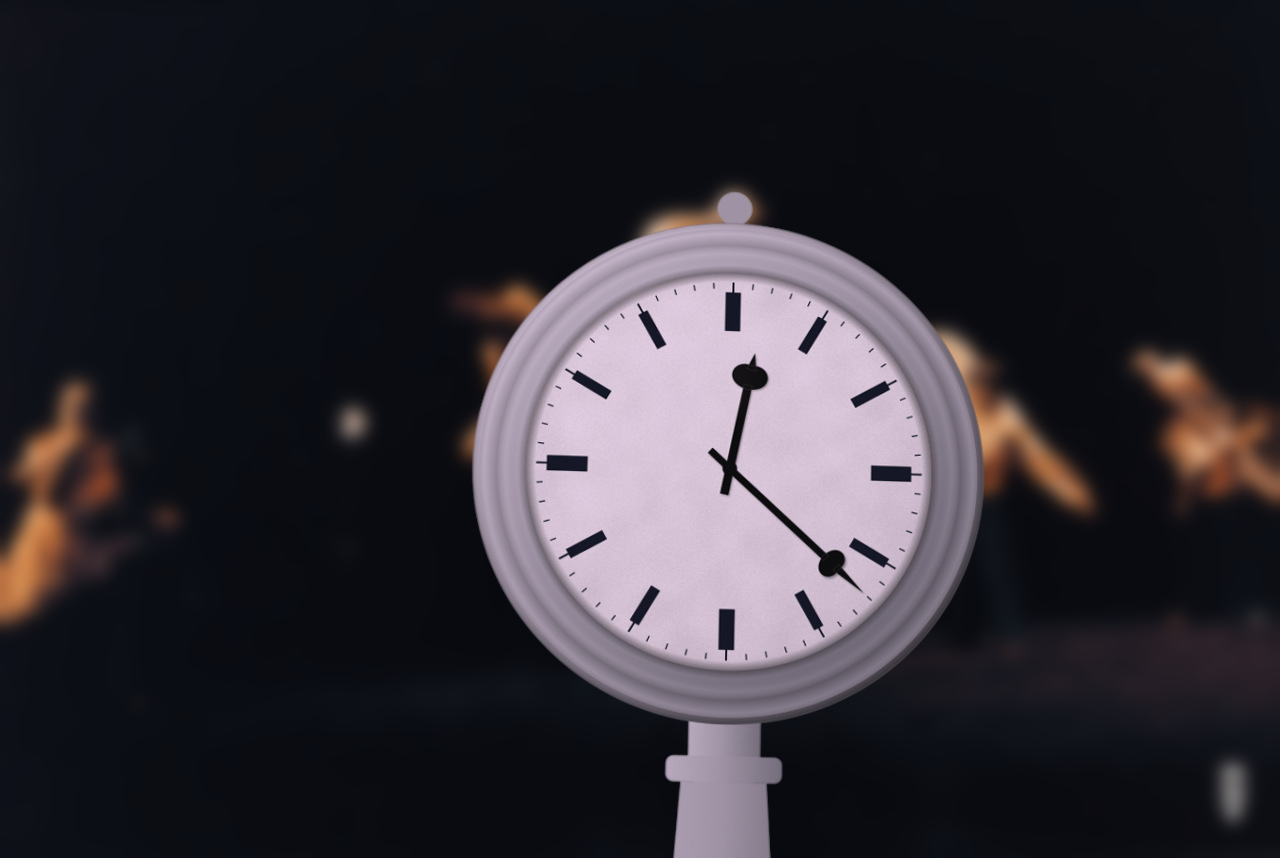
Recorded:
12,22
